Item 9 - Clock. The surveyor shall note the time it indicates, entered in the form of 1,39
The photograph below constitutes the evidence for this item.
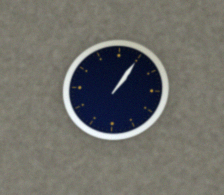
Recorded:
1,05
